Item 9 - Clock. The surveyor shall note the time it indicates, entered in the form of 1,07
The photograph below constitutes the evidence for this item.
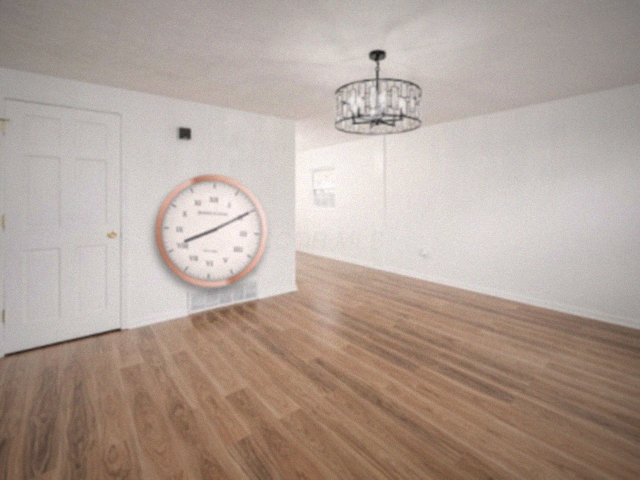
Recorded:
8,10
